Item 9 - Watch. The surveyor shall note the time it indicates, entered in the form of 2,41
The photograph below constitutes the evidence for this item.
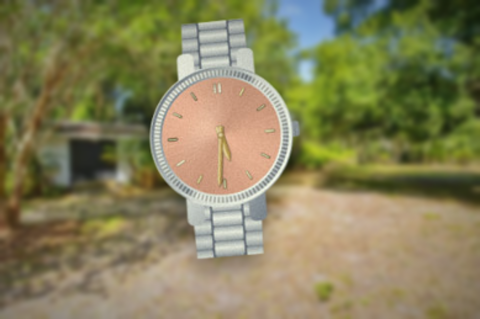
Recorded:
5,31
